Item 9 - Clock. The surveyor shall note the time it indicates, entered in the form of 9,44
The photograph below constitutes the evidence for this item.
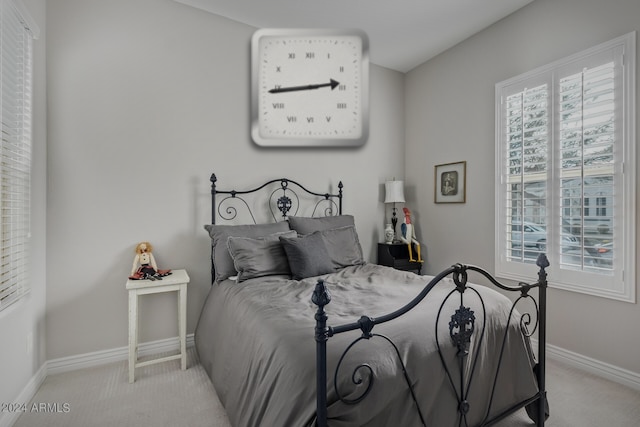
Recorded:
2,44
